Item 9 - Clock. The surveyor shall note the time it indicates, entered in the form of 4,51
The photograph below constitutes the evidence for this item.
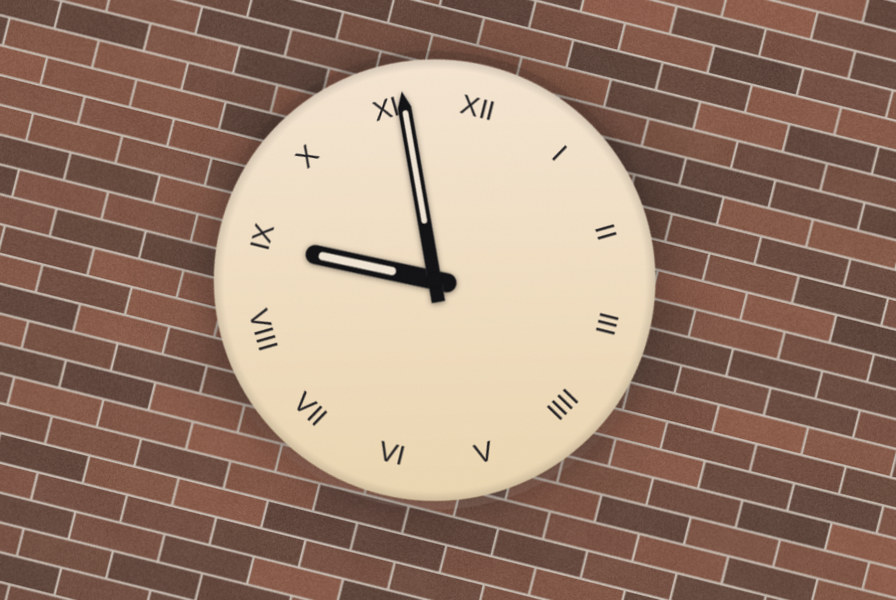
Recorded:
8,56
